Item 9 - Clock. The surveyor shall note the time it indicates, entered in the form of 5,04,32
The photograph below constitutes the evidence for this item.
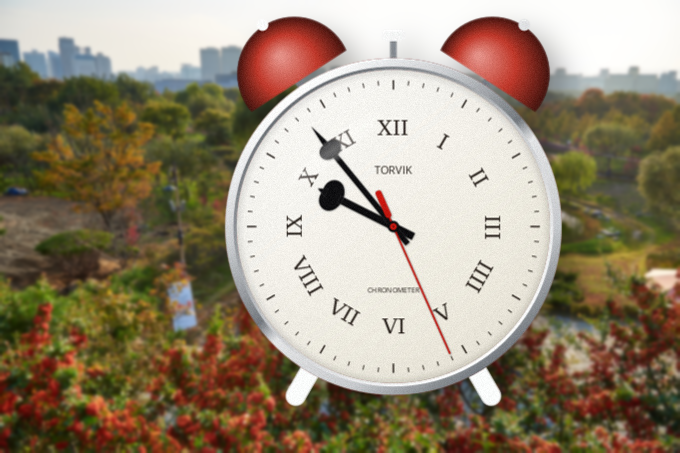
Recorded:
9,53,26
